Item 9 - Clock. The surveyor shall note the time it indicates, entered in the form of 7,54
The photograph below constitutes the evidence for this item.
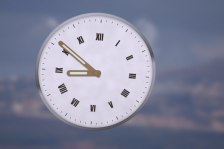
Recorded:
8,51
